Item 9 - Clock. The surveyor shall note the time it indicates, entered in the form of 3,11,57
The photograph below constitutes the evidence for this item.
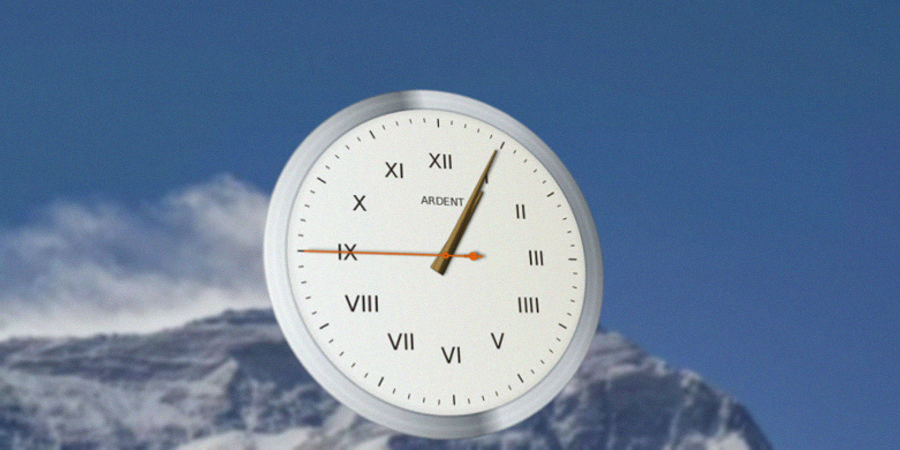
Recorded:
1,04,45
